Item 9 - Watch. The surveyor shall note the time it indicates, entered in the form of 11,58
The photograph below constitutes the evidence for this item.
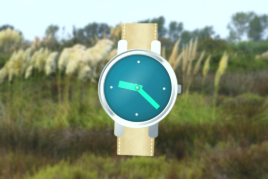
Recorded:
9,22
